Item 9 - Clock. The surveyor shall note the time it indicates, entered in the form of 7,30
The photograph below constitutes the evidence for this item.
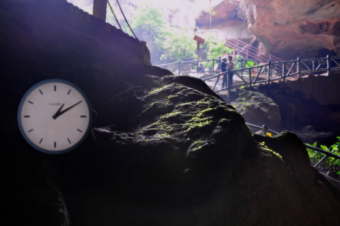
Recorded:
1,10
